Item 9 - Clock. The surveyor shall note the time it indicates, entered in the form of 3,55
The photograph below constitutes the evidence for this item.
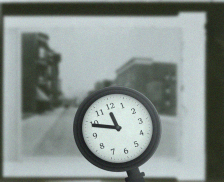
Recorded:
11,49
